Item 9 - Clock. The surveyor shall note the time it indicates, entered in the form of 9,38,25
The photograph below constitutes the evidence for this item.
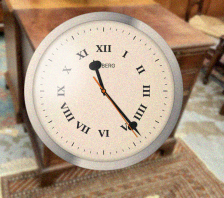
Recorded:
11,23,24
